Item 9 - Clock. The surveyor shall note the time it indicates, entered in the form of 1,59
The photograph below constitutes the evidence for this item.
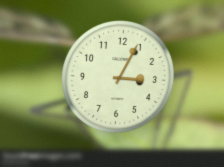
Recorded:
3,04
